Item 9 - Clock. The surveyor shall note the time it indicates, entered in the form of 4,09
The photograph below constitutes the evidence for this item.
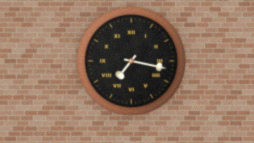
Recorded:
7,17
